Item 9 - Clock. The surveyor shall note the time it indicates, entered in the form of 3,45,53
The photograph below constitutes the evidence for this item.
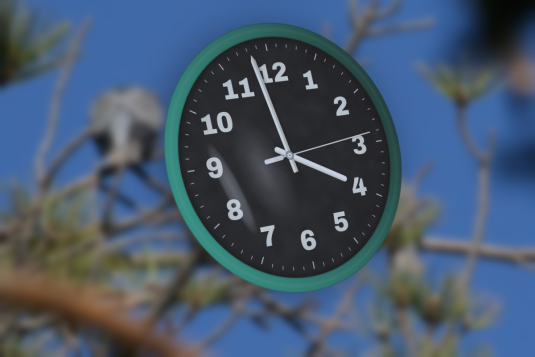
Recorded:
3,58,14
